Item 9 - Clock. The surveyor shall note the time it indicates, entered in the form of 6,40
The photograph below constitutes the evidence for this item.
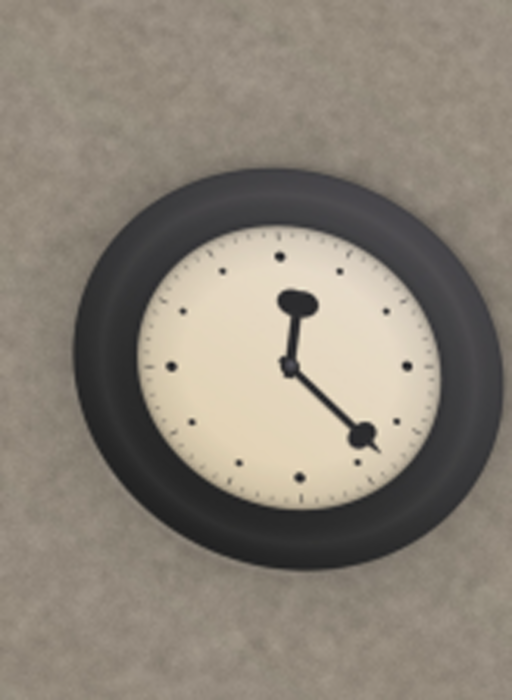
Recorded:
12,23
